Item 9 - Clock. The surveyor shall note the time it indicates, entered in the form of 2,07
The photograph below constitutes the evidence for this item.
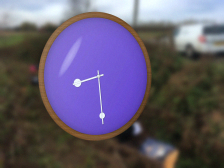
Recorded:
8,29
